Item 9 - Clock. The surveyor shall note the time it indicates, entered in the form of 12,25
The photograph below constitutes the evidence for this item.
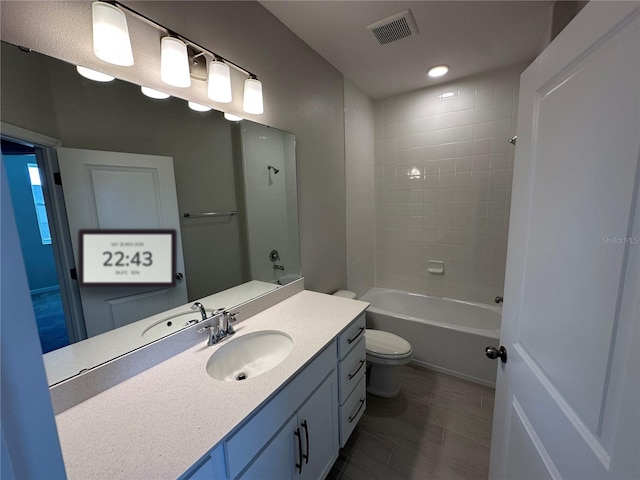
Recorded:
22,43
